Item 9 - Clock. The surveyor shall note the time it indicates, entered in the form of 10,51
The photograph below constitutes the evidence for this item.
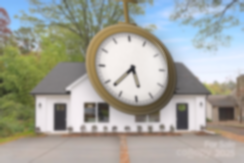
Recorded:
5,38
